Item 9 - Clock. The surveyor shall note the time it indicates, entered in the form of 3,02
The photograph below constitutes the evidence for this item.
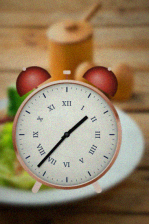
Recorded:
1,37
